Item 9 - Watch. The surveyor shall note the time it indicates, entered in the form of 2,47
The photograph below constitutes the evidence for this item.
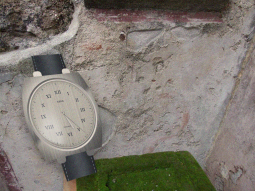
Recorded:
5,24
